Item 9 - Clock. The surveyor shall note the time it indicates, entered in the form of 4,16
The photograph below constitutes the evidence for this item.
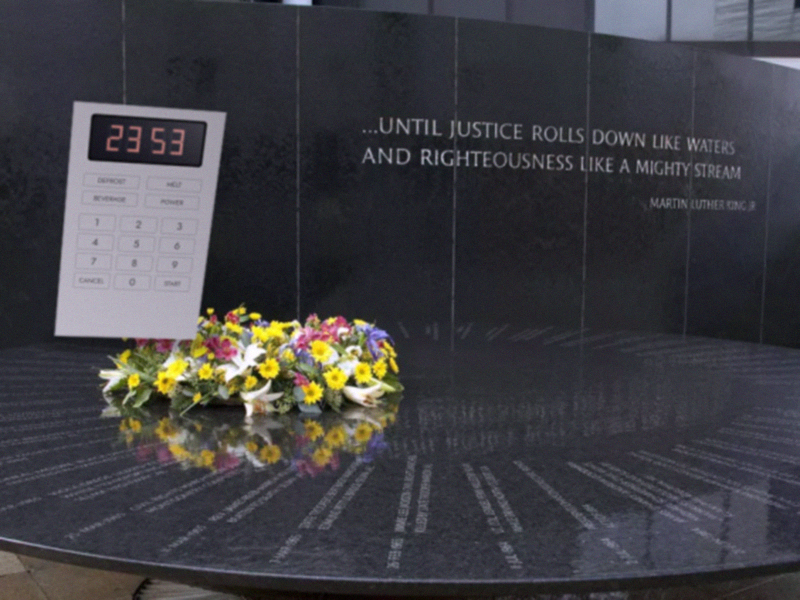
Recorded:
23,53
